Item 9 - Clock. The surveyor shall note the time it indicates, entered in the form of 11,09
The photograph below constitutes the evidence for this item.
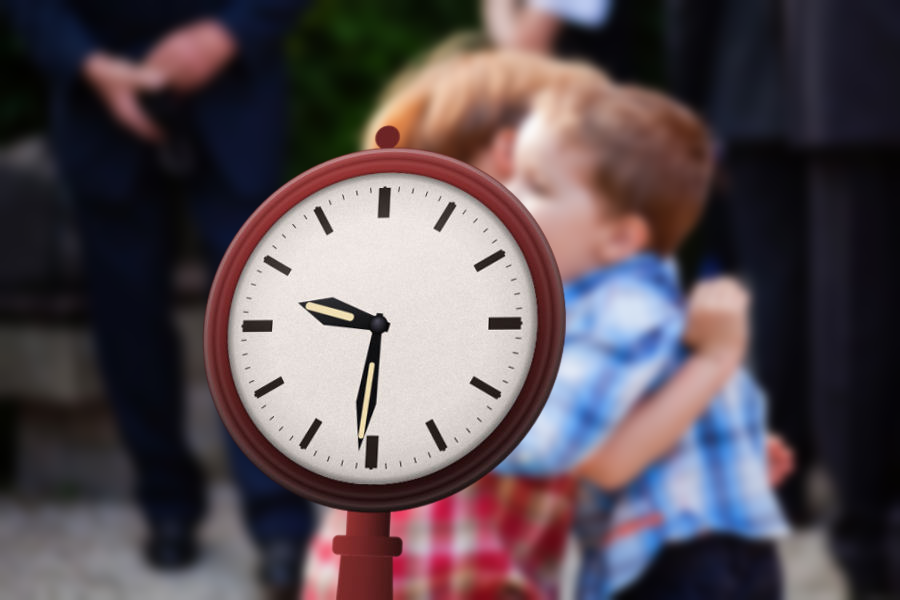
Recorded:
9,31
